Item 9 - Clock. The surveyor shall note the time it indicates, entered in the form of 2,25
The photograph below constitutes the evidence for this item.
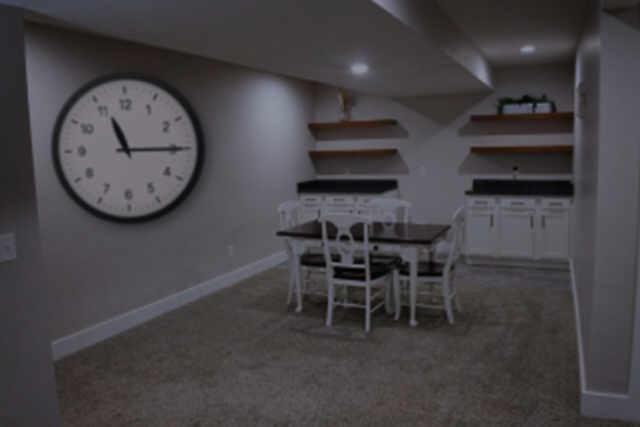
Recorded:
11,15
